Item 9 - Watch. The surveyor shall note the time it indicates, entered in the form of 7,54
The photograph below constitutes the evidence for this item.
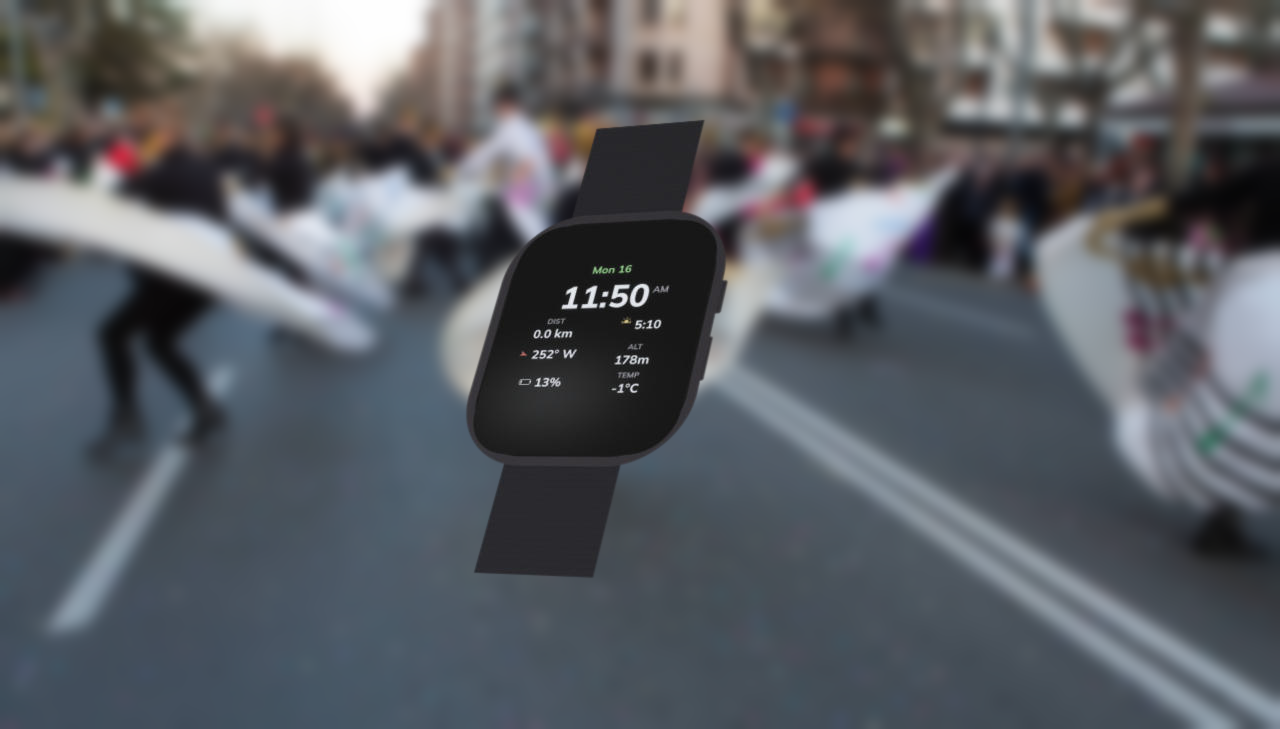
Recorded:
11,50
